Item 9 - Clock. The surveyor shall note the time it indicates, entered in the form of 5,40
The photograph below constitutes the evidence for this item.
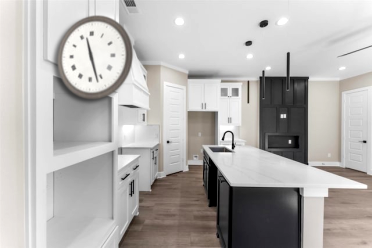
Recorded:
11,27
